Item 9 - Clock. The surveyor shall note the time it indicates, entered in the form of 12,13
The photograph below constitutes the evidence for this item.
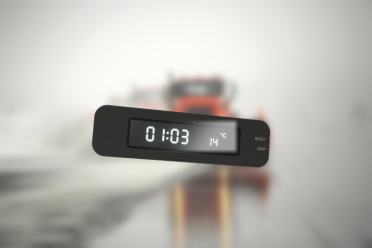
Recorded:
1,03
